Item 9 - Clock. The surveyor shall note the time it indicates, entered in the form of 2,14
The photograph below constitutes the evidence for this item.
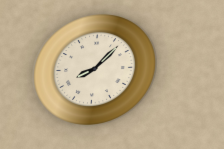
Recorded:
8,07
